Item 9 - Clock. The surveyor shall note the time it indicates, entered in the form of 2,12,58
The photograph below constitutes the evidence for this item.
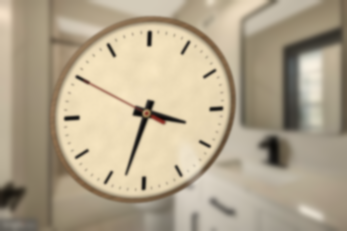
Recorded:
3,32,50
